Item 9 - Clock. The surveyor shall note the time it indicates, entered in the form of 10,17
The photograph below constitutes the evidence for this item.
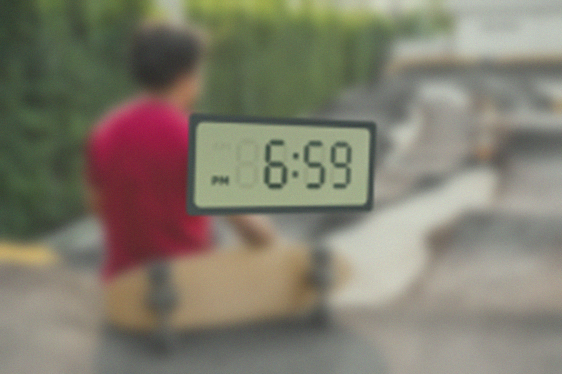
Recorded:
6,59
